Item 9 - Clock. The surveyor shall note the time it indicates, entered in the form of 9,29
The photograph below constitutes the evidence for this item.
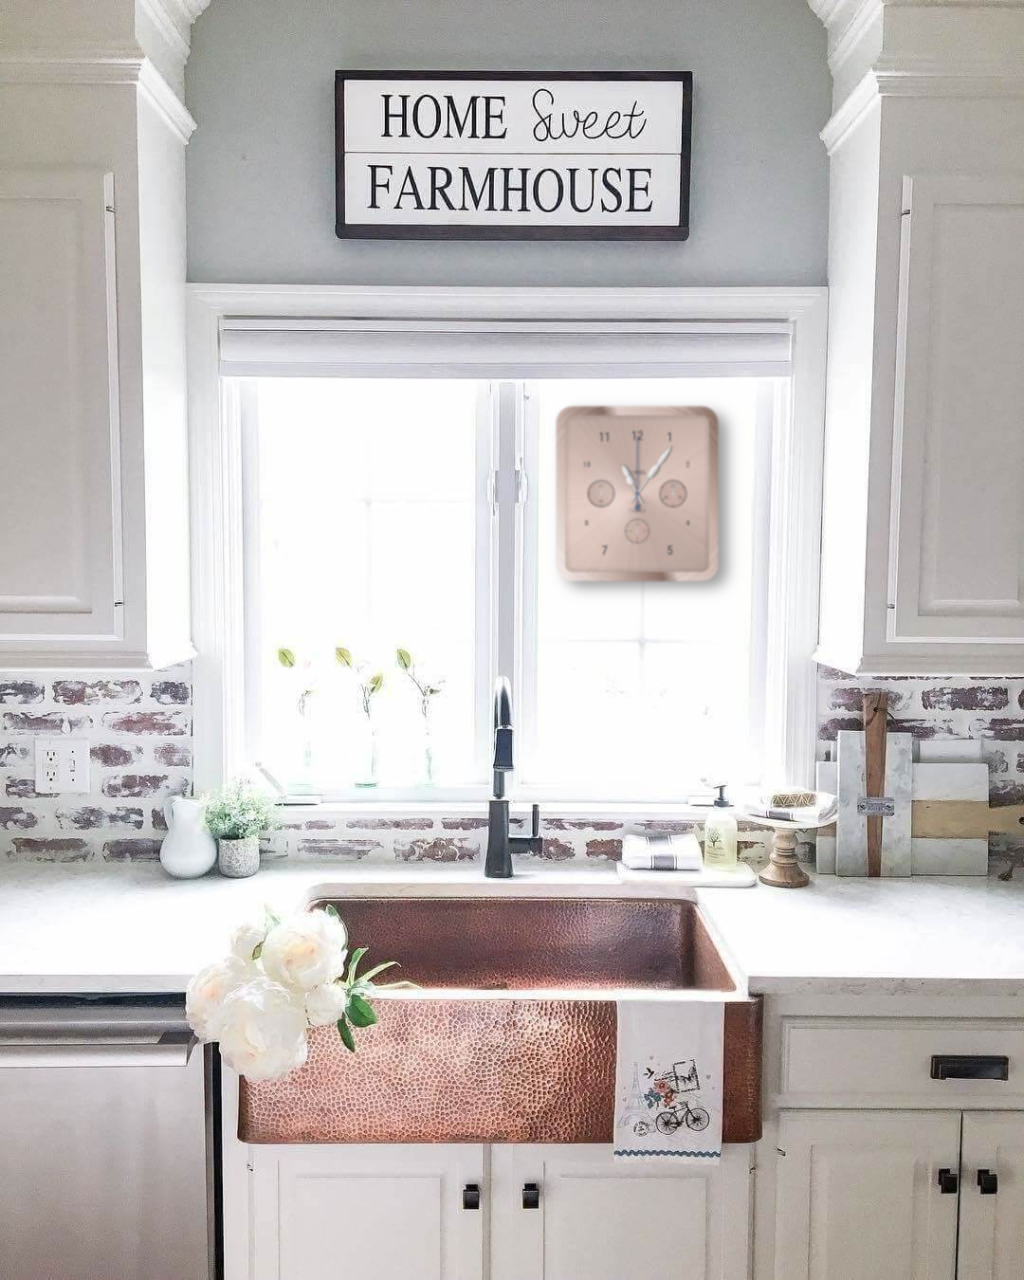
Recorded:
11,06
